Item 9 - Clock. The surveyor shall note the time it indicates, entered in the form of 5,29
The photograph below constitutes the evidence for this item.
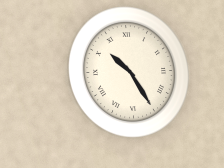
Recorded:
10,25
